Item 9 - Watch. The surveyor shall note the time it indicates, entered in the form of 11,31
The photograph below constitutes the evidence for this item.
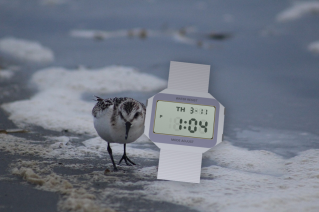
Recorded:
1,04
